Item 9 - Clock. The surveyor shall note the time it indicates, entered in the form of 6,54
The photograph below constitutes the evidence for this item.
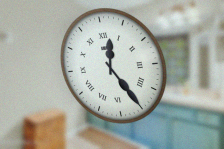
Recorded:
12,25
